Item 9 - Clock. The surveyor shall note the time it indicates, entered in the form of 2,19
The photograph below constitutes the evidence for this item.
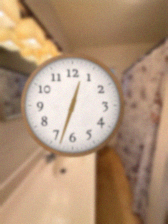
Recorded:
12,33
